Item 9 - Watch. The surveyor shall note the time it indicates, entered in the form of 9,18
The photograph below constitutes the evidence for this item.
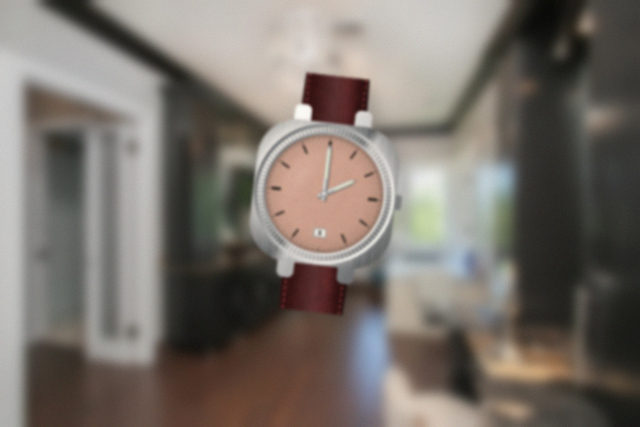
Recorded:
2,00
